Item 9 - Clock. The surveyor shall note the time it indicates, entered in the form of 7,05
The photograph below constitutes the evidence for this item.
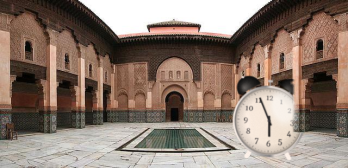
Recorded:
5,56
